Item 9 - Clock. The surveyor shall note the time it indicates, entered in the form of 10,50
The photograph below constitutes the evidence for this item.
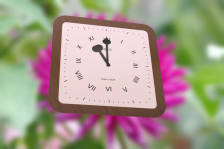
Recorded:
11,00
